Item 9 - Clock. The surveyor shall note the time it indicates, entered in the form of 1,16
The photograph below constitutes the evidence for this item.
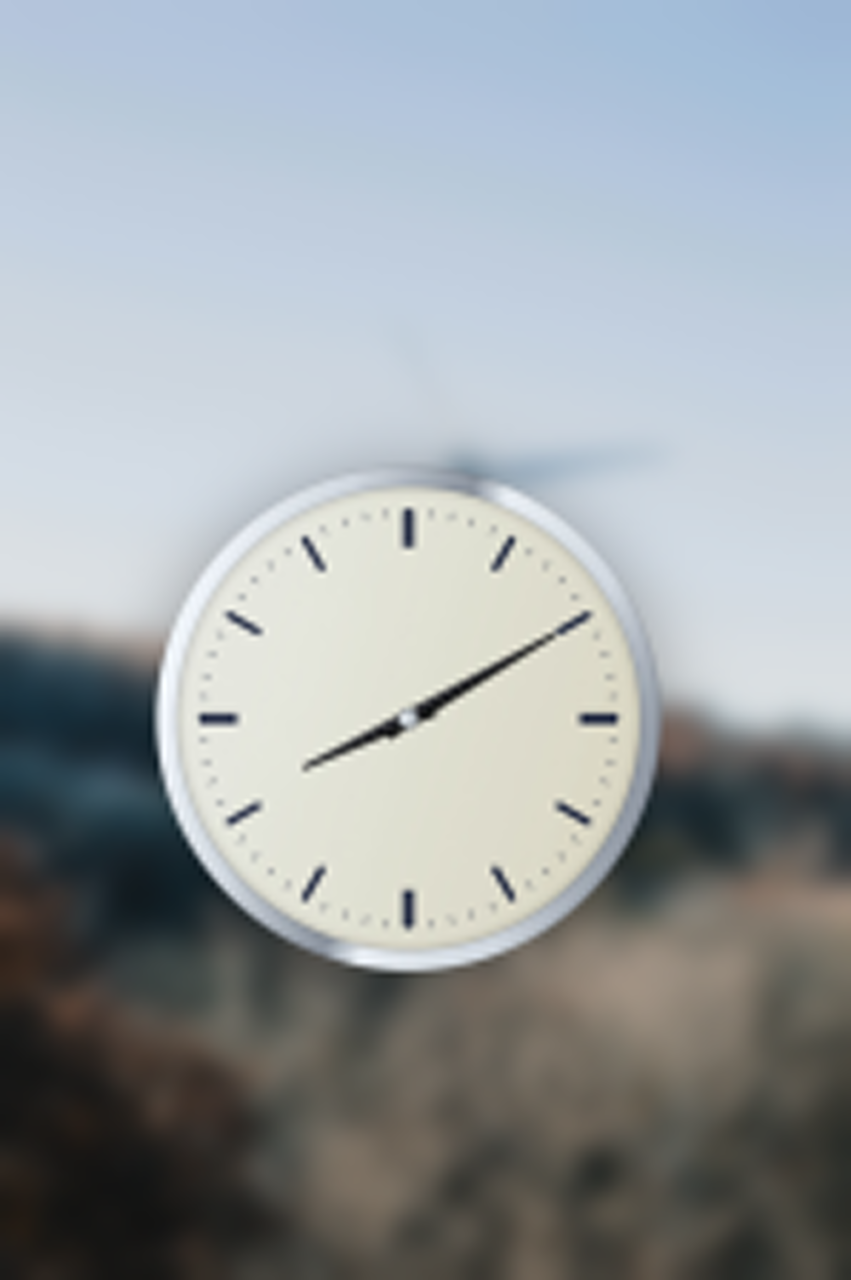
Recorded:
8,10
